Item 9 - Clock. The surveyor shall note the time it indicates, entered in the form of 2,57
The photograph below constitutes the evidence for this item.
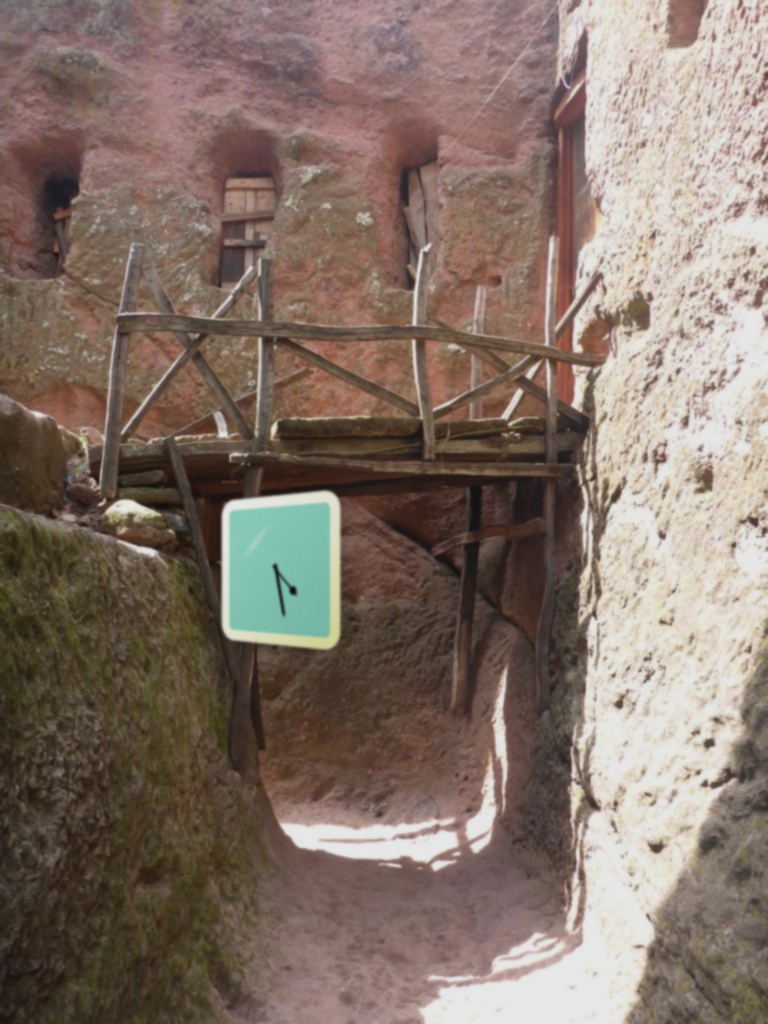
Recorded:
4,28
